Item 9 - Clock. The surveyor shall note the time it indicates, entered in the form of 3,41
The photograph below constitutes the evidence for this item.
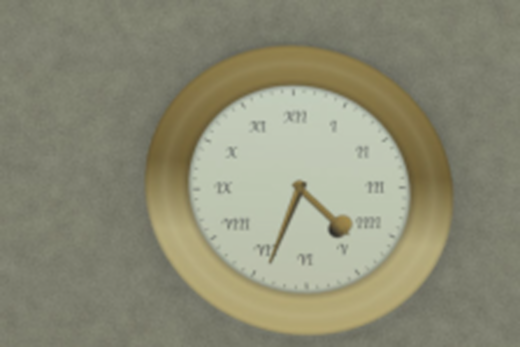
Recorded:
4,34
